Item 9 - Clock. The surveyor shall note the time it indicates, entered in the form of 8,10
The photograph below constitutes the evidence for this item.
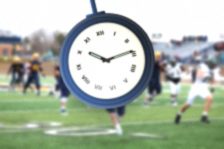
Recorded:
10,14
